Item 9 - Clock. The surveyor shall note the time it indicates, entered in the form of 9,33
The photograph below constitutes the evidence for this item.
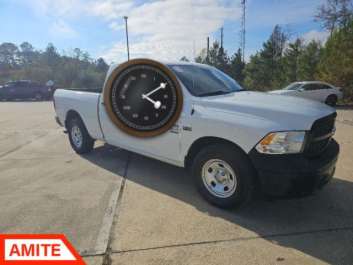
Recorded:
4,10
